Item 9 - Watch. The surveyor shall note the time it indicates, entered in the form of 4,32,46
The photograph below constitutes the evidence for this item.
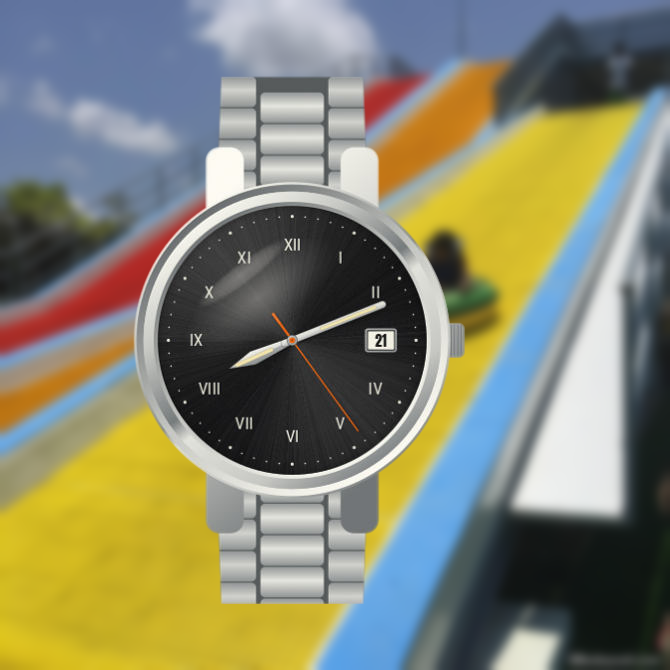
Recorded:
8,11,24
